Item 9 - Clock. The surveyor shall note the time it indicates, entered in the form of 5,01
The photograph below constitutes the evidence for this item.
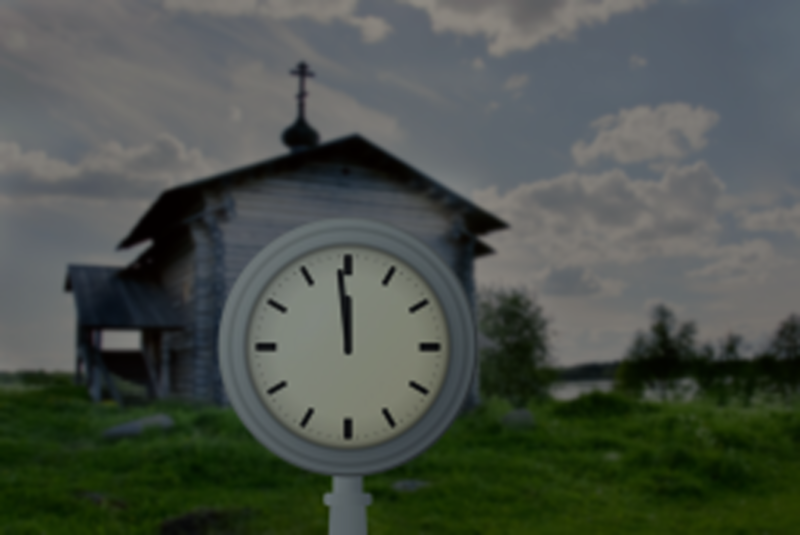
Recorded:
11,59
